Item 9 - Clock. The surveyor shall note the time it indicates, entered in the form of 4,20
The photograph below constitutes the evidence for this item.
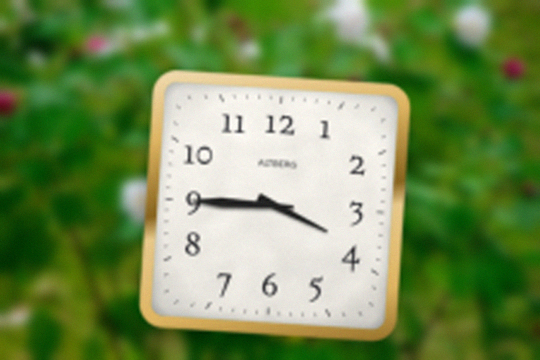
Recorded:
3,45
